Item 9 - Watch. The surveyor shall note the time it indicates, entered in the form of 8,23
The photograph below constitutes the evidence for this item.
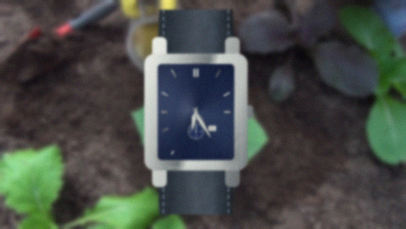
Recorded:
6,25
